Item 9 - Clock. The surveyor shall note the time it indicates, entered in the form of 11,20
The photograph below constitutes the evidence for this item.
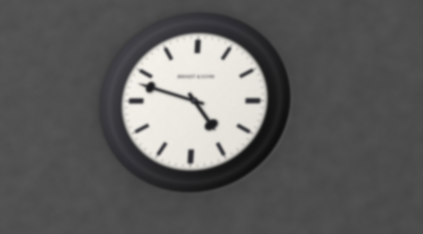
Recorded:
4,48
